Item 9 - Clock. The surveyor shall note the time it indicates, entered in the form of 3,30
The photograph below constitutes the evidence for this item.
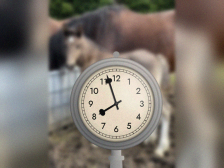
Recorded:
7,57
